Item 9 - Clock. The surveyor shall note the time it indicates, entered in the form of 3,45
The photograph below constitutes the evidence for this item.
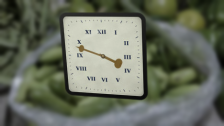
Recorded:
3,48
